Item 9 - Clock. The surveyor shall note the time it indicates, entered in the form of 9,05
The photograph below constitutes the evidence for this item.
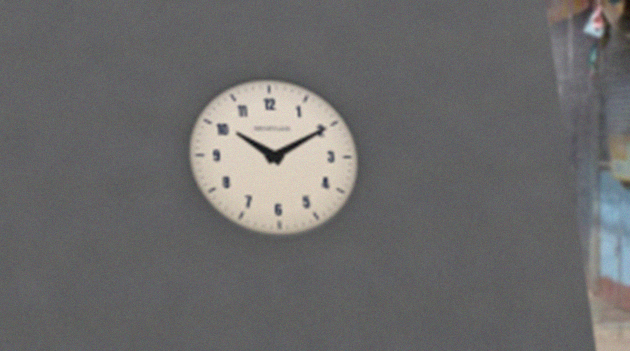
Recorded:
10,10
